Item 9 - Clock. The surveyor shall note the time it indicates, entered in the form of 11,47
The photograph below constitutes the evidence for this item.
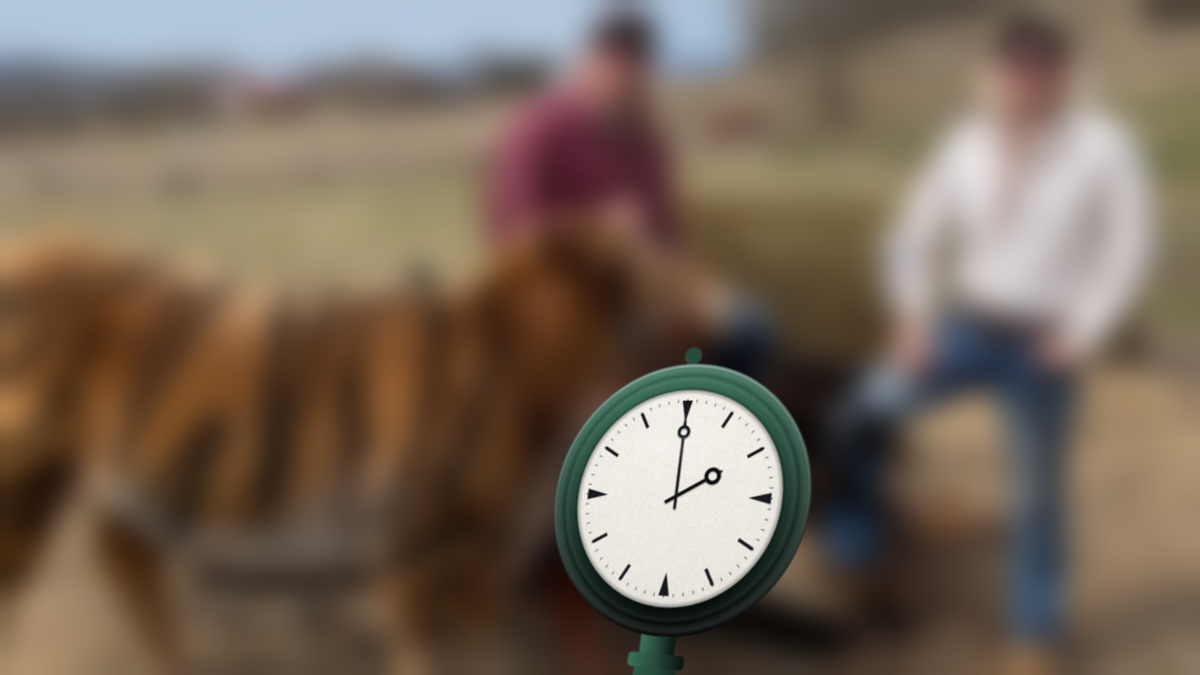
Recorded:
2,00
